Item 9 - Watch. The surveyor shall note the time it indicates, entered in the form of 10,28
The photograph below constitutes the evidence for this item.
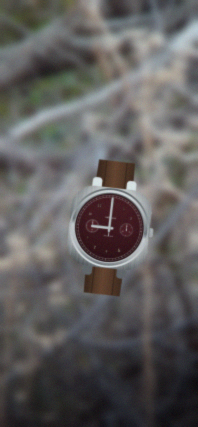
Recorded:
9,00
